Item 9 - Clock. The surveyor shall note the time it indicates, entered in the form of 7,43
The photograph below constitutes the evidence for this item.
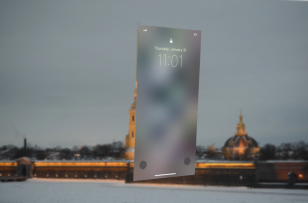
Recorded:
11,01
